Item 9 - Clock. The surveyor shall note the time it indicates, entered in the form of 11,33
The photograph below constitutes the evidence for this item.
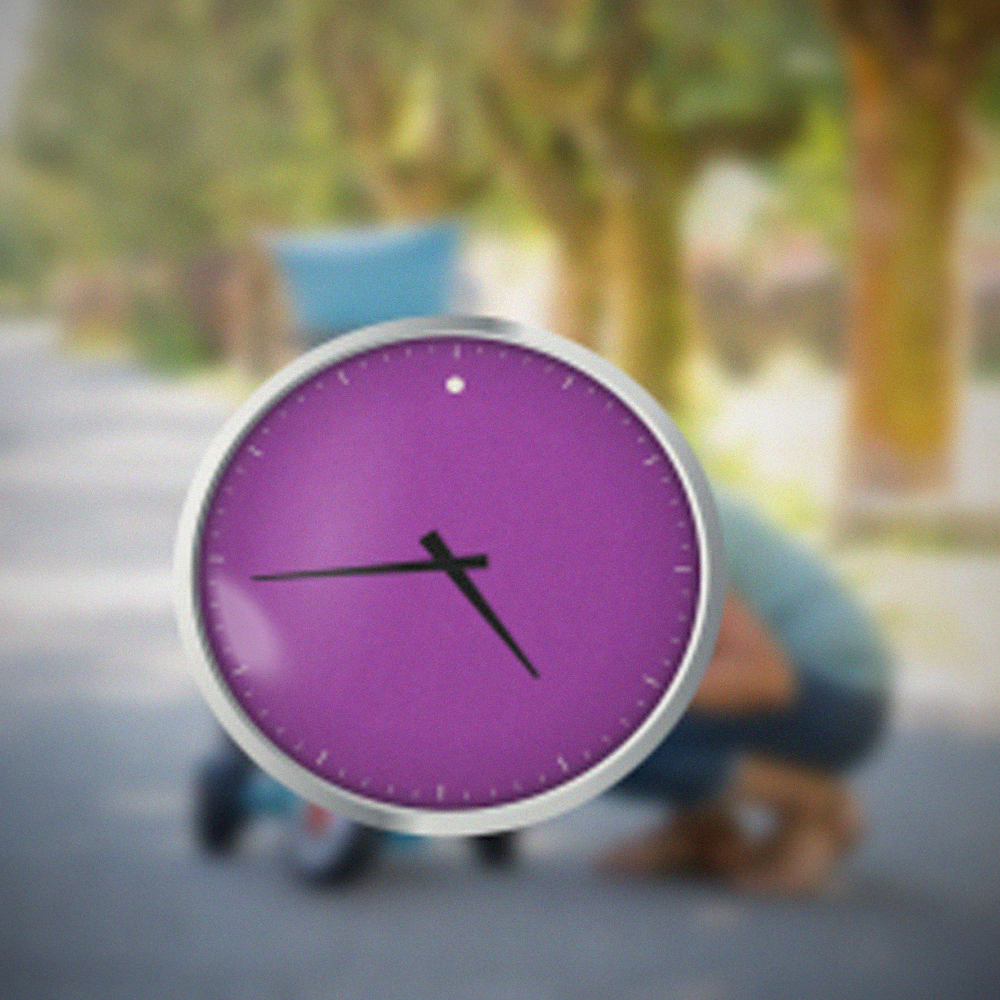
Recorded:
4,44
